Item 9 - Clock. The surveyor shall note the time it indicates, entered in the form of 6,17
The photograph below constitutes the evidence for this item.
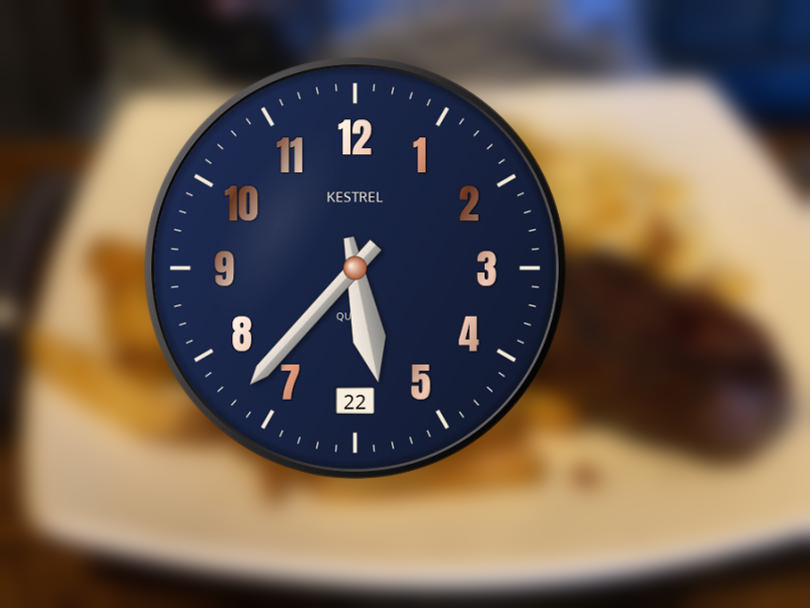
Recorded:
5,37
